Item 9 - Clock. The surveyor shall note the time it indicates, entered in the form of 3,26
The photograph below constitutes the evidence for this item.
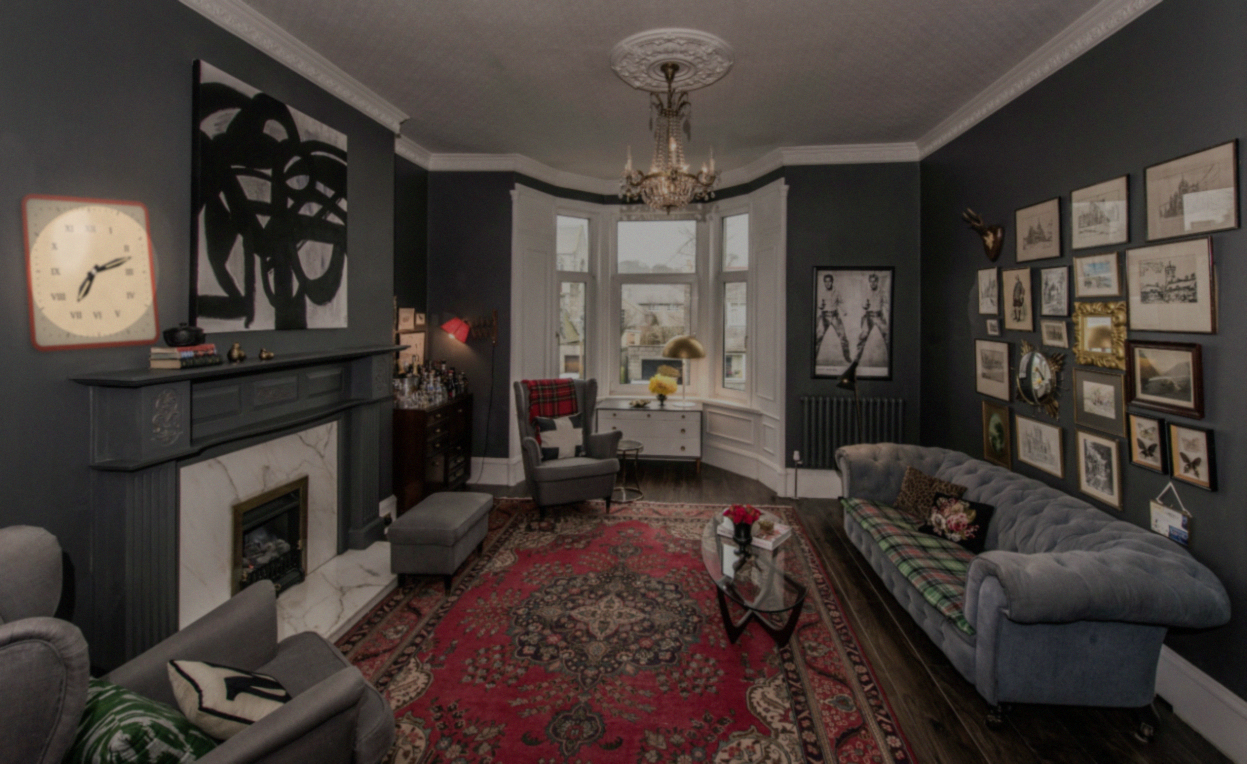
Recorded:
7,12
